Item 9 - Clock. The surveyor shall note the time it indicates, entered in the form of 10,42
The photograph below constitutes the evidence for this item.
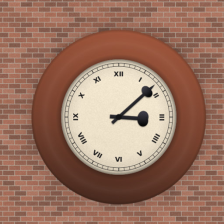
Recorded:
3,08
